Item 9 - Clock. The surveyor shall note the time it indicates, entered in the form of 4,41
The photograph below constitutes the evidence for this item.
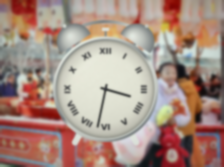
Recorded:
3,32
